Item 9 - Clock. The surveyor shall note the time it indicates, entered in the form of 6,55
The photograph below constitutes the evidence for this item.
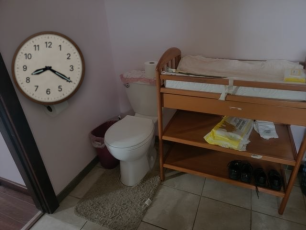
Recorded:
8,20
